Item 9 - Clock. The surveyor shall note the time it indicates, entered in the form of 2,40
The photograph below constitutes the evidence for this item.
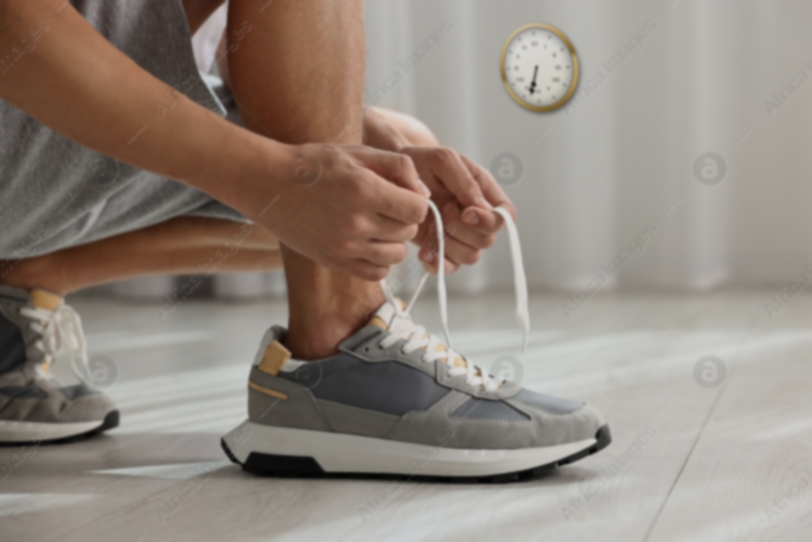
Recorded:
6,33
